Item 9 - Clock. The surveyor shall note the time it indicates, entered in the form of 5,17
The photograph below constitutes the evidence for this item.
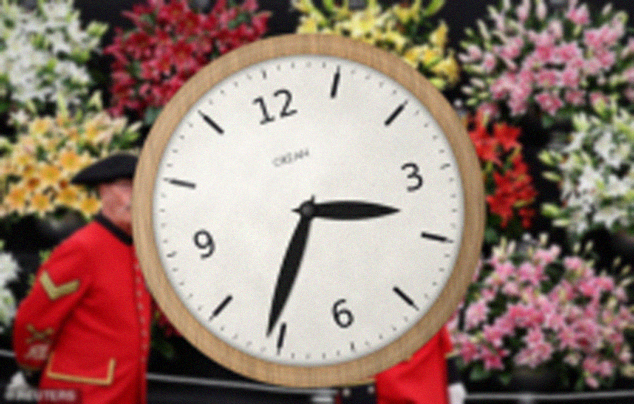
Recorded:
3,36
